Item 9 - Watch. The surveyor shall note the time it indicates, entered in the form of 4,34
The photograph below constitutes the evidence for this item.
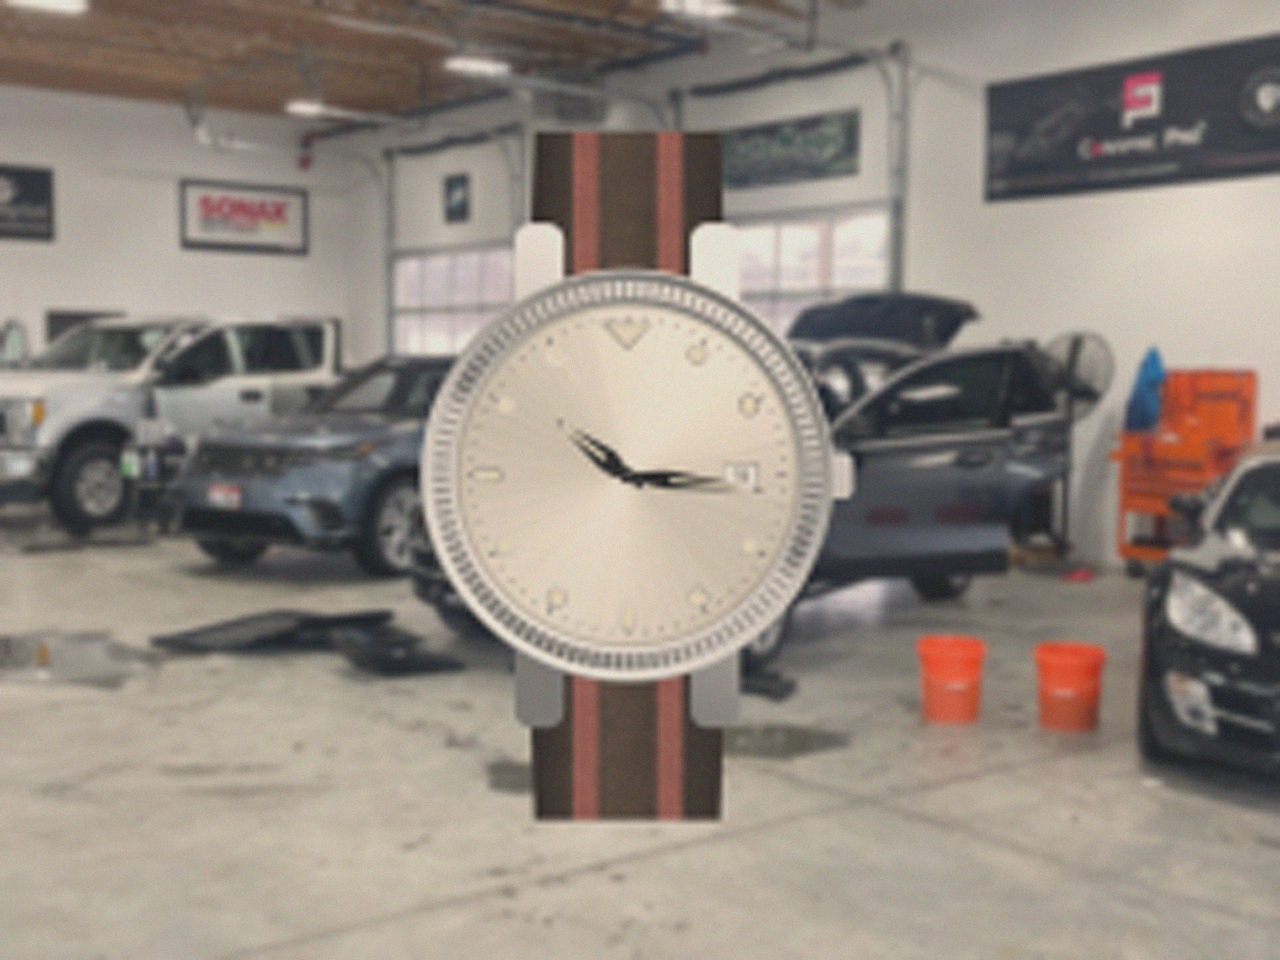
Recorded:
10,16
